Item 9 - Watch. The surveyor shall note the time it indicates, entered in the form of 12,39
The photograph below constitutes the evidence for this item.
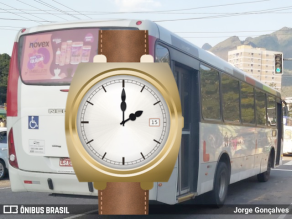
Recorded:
2,00
